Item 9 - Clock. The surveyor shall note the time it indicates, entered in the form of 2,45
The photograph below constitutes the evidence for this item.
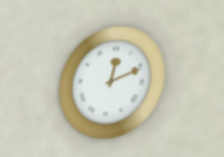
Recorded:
12,11
